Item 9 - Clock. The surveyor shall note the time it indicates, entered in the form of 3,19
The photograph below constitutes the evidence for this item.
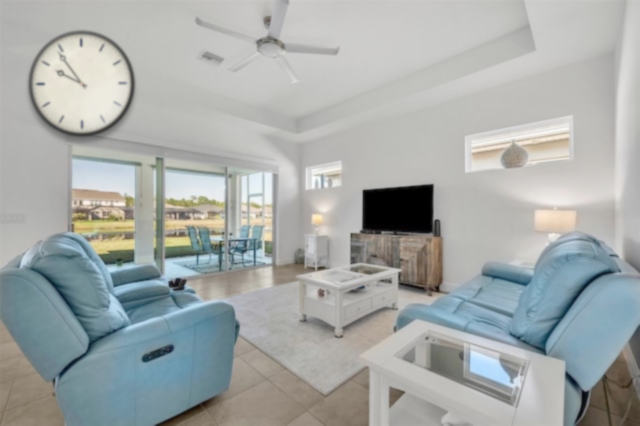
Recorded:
9,54
